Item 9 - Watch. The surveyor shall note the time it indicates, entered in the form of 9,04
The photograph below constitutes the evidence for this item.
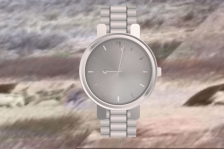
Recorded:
9,02
